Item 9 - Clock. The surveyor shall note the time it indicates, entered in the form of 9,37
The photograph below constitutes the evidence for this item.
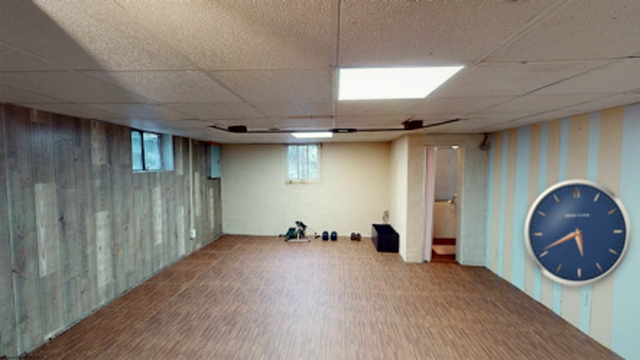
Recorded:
5,41
